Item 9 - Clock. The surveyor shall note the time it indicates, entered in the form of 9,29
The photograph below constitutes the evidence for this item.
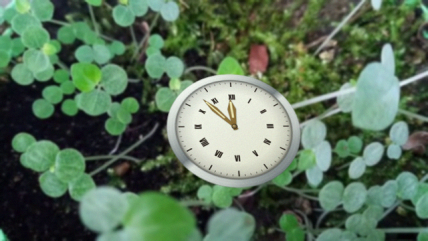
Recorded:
11,53
